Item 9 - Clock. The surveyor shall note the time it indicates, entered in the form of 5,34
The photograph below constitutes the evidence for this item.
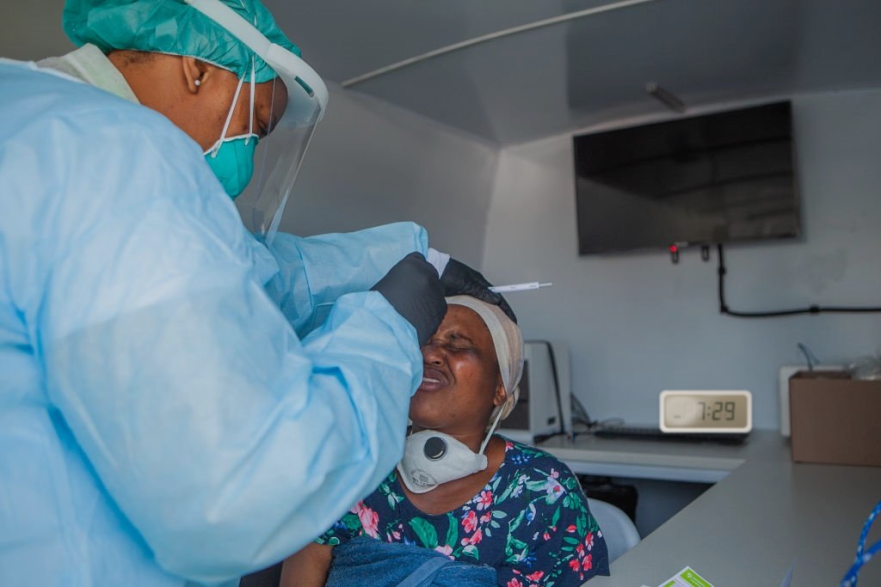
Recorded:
7,29
